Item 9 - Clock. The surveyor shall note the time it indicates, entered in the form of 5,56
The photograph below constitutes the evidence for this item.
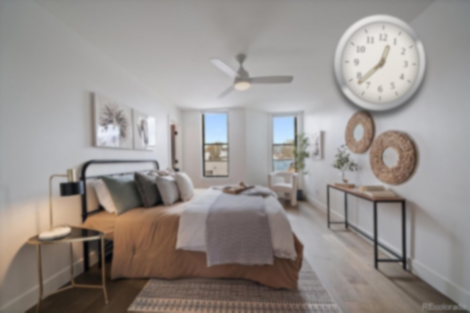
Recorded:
12,38
